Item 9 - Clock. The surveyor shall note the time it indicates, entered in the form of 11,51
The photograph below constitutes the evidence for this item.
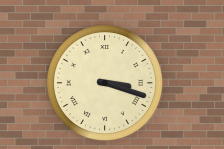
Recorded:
3,18
